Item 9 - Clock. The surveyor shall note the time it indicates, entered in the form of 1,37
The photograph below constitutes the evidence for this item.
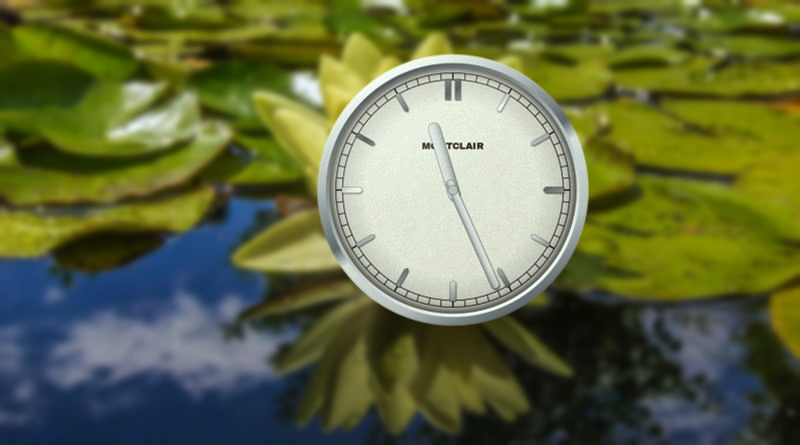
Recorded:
11,26
